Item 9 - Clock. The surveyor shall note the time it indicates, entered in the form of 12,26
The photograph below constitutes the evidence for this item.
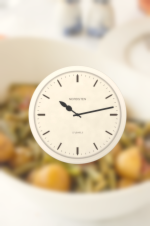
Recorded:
10,13
